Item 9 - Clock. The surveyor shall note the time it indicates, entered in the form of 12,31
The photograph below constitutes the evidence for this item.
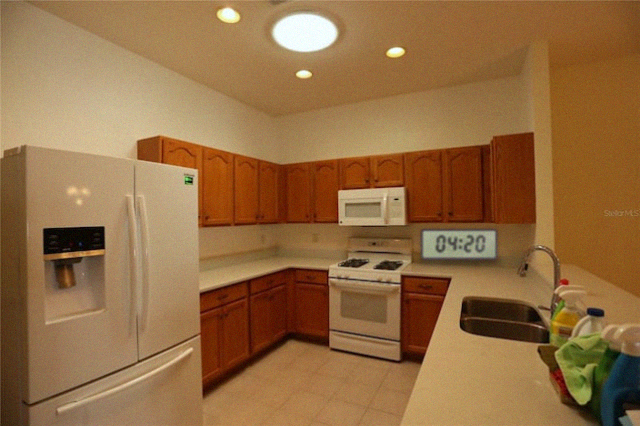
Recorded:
4,20
